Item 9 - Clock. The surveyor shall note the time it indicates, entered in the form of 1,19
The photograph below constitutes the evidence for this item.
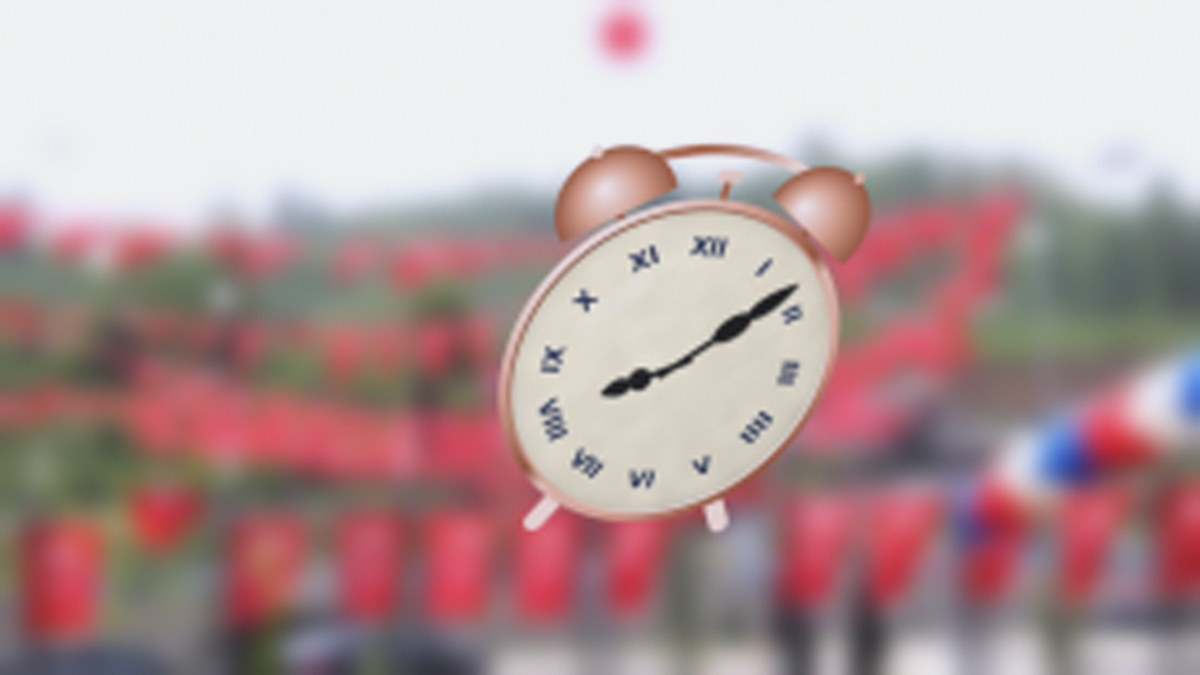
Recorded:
8,08
